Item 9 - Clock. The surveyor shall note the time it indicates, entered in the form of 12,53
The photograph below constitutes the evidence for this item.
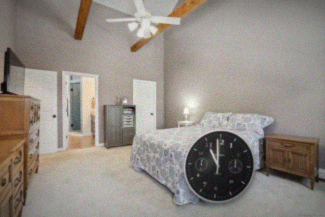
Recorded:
10,59
